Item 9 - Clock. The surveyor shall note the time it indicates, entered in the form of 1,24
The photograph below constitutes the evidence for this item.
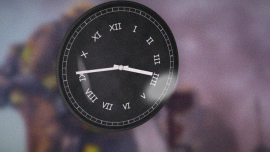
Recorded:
3,46
